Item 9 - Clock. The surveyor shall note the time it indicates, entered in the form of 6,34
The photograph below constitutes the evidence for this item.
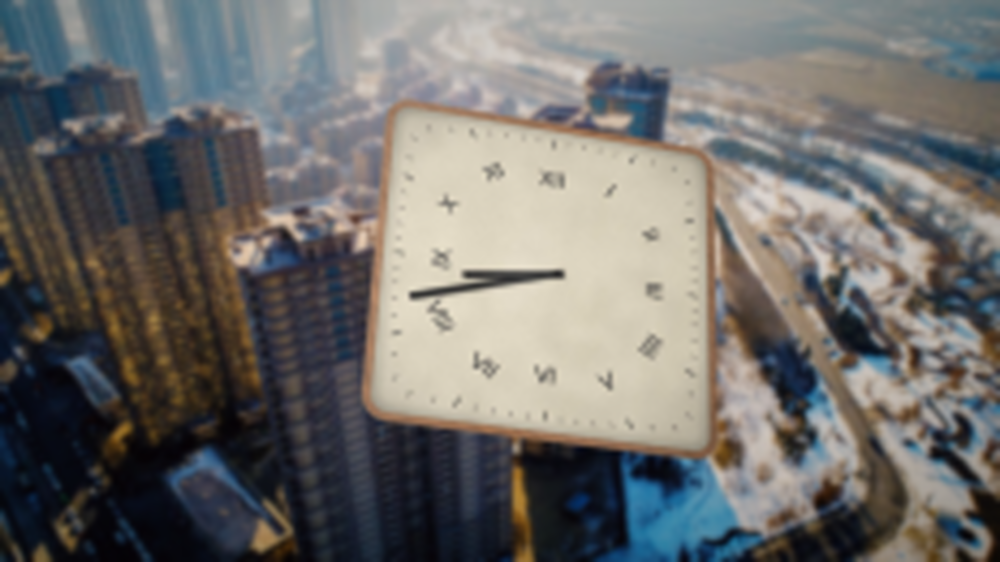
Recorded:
8,42
